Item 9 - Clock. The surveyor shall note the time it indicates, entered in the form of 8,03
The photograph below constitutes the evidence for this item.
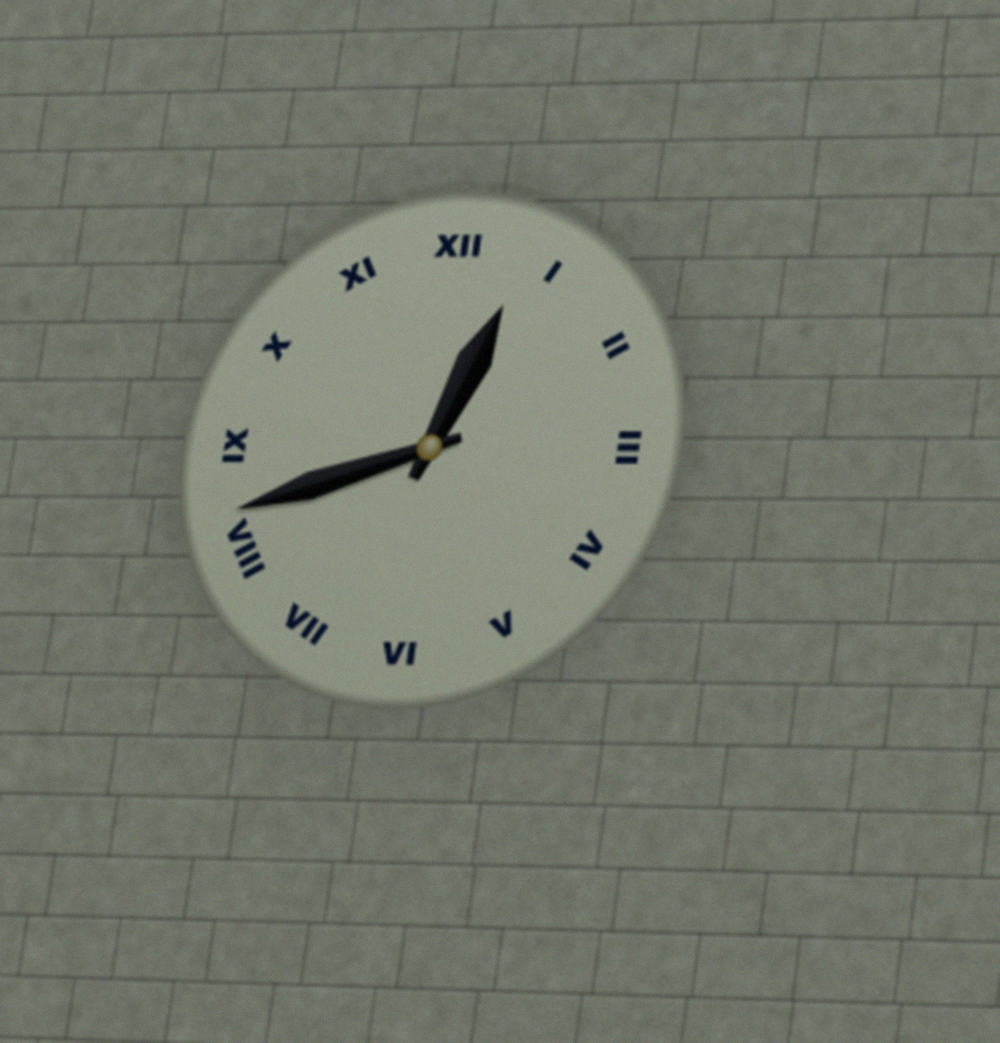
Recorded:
12,42
